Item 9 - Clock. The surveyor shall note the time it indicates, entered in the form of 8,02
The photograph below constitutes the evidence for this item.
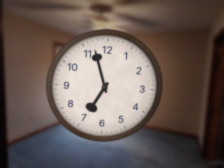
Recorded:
6,57
